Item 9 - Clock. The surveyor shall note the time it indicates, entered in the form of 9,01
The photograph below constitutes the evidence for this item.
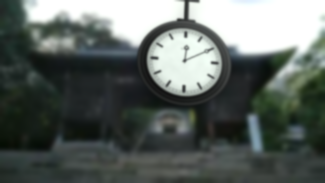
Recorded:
12,10
